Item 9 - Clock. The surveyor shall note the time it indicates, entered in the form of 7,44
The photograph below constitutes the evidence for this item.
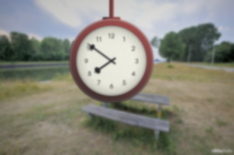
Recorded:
7,51
